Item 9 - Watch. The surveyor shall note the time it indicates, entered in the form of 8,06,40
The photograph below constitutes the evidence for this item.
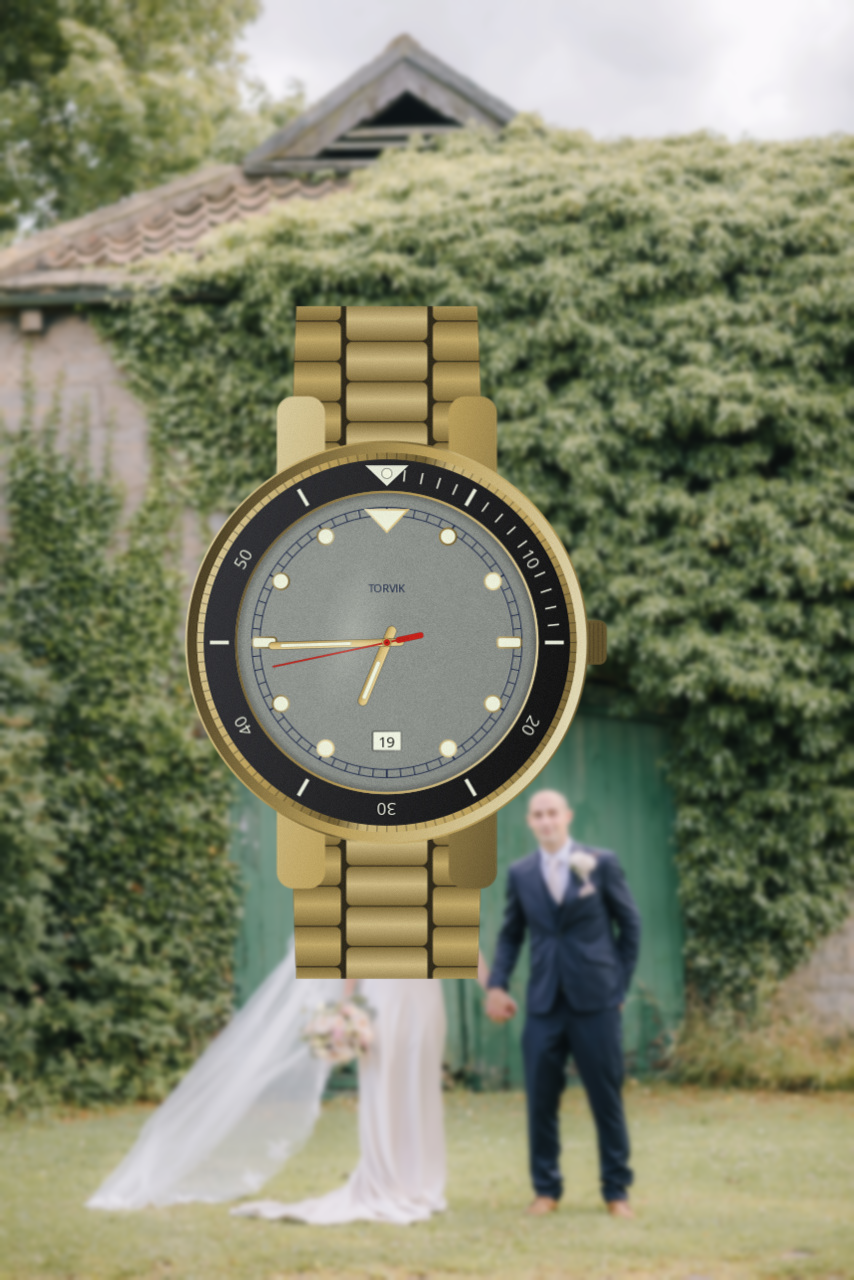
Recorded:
6,44,43
